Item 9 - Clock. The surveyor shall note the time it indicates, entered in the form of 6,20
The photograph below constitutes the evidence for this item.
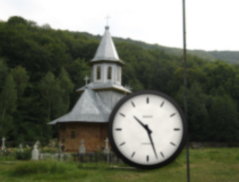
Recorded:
10,27
